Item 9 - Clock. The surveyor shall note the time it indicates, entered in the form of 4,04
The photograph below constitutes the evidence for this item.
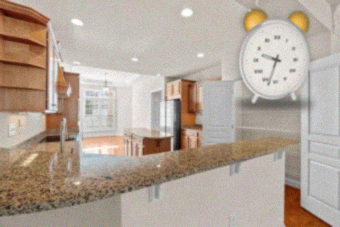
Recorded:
9,33
